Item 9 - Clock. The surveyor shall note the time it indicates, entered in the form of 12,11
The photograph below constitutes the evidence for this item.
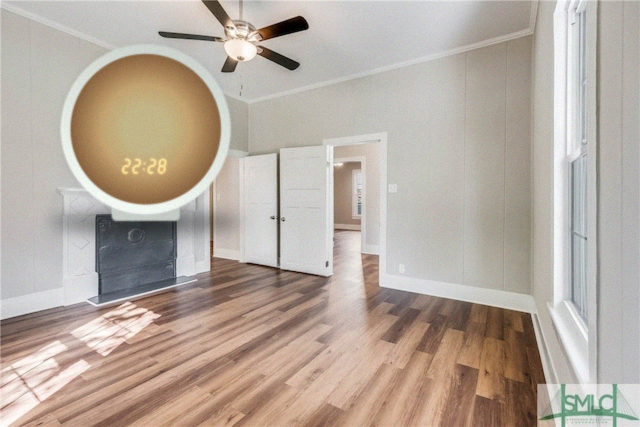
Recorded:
22,28
